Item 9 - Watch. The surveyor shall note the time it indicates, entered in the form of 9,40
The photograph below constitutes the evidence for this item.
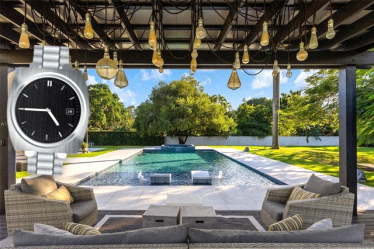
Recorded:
4,45
